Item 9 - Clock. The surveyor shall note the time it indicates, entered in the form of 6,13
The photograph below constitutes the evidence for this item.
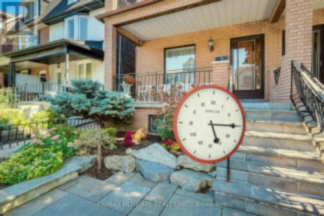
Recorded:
5,15
